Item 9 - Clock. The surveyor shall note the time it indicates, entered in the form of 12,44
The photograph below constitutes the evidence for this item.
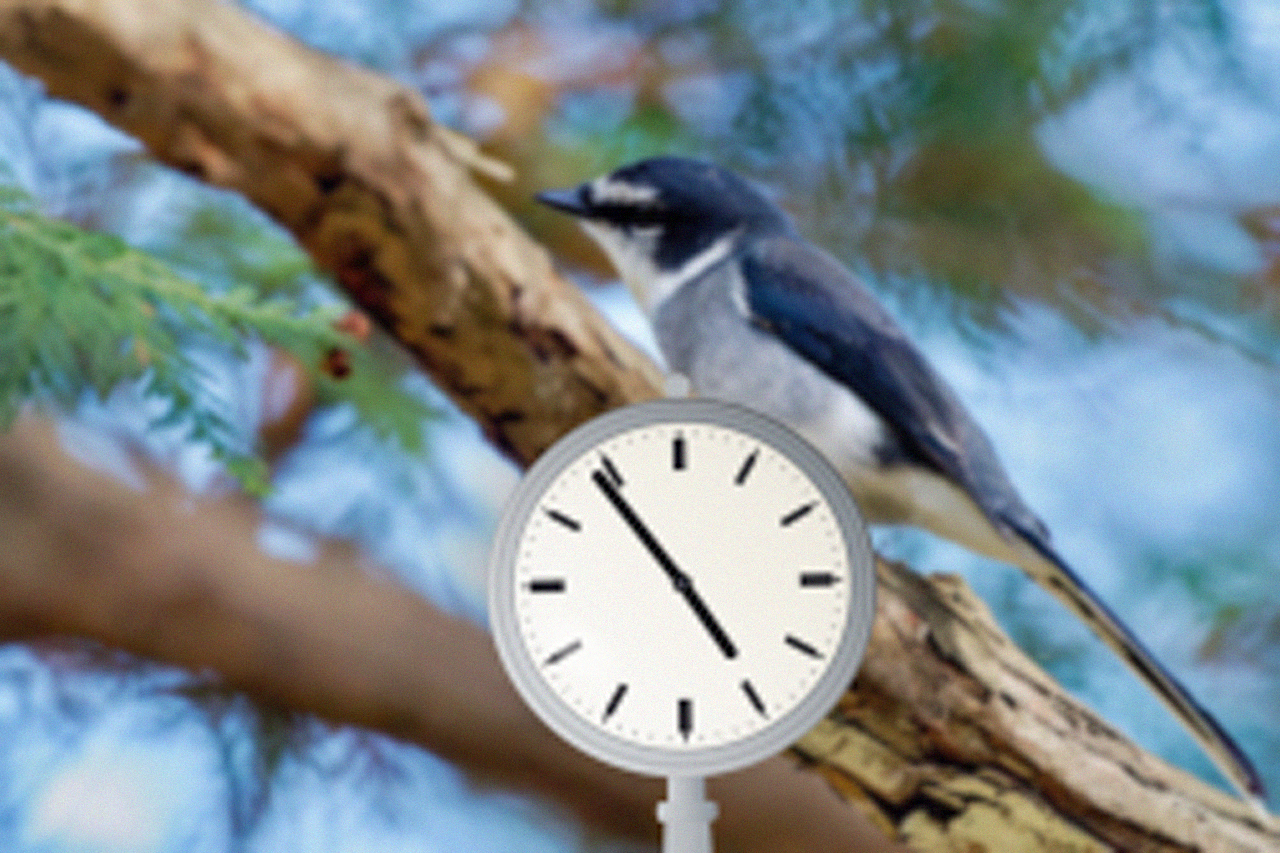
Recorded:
4,54
